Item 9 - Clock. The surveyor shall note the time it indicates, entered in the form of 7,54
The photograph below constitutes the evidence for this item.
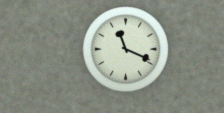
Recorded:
11,19
